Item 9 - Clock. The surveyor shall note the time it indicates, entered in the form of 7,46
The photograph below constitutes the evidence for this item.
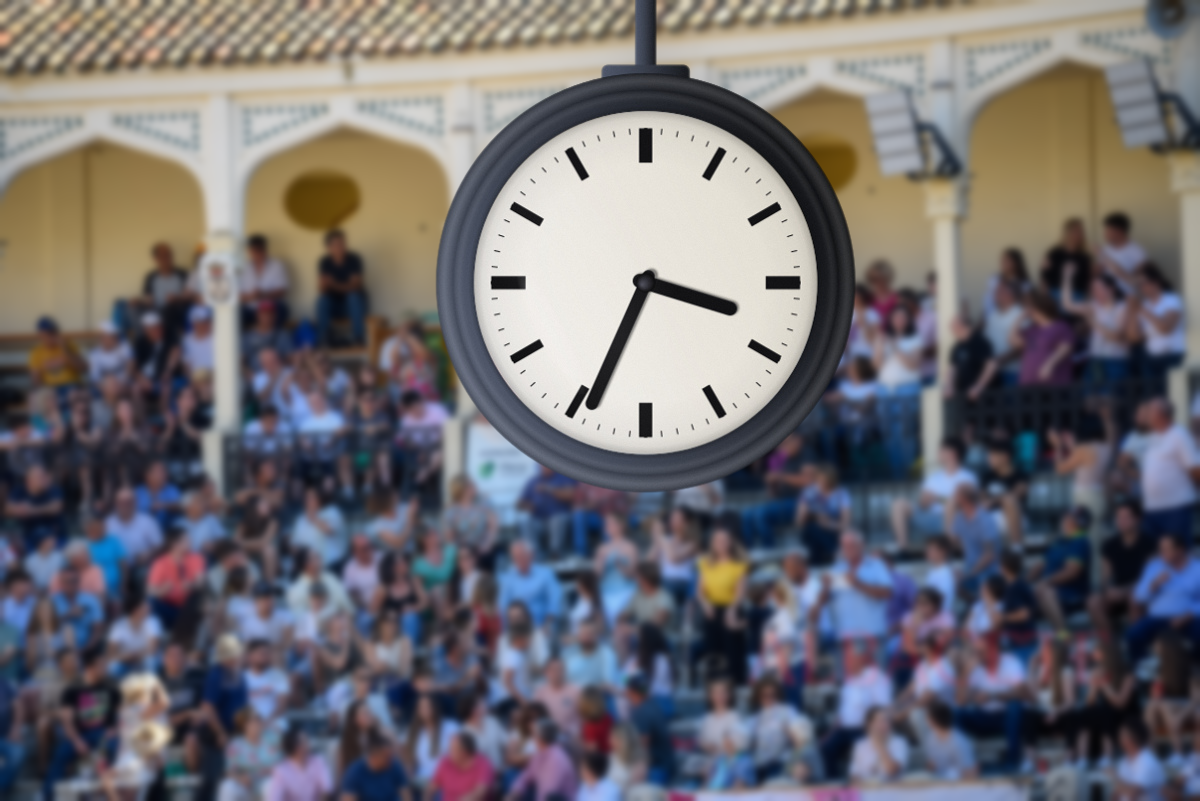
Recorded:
3,34
